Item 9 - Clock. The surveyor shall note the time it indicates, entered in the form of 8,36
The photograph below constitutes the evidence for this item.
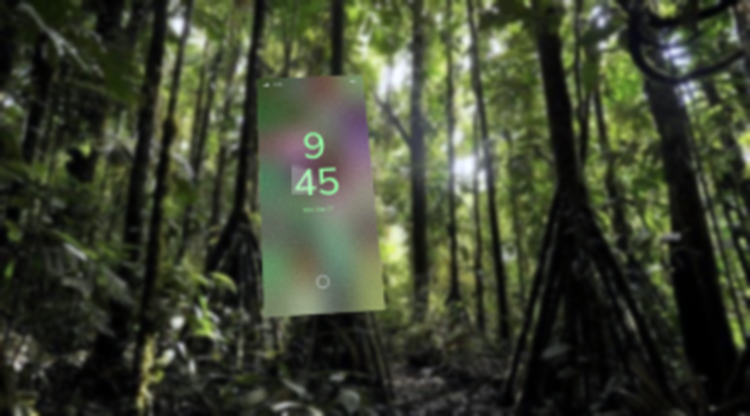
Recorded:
9,45
